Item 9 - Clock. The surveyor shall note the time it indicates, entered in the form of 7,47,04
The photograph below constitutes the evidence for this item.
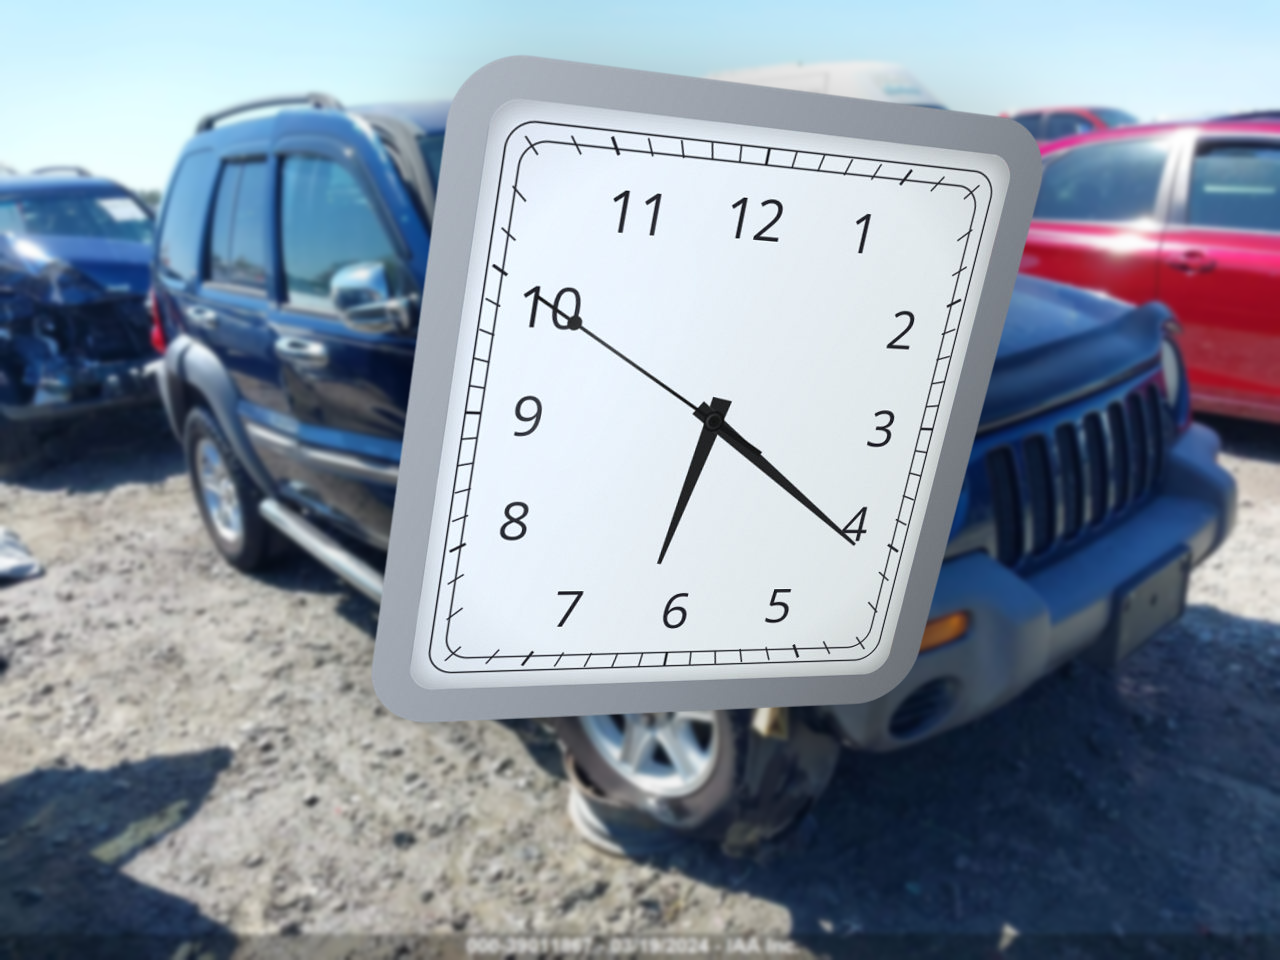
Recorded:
6,20,50
